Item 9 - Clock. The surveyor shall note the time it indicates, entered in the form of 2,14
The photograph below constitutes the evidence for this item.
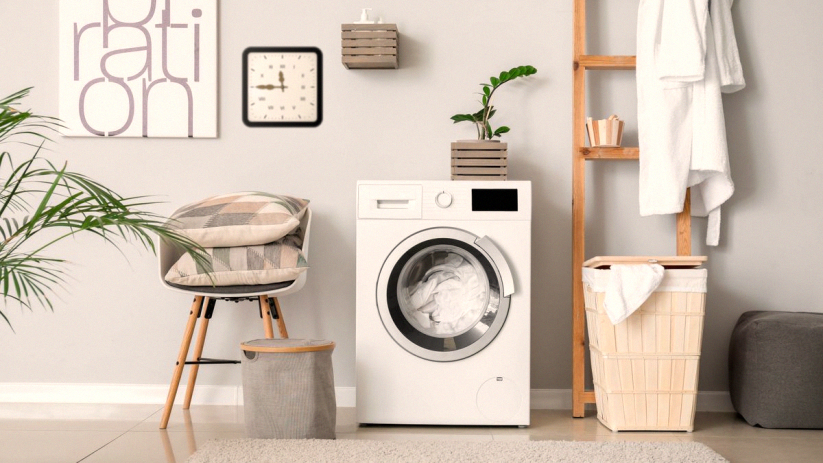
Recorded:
11,45
